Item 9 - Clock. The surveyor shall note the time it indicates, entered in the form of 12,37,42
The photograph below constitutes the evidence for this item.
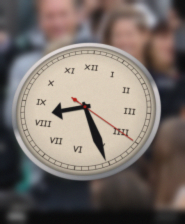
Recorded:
8,25,20
